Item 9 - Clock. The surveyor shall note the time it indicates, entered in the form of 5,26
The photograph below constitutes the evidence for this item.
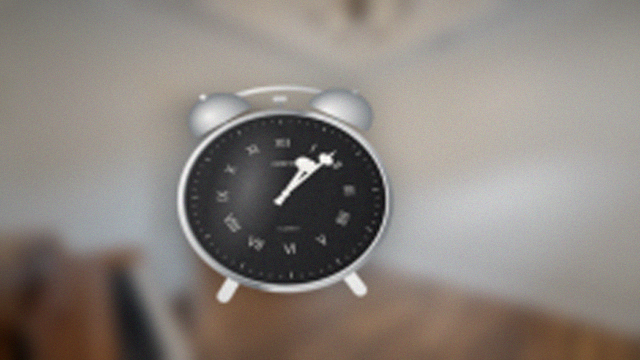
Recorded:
1,08
